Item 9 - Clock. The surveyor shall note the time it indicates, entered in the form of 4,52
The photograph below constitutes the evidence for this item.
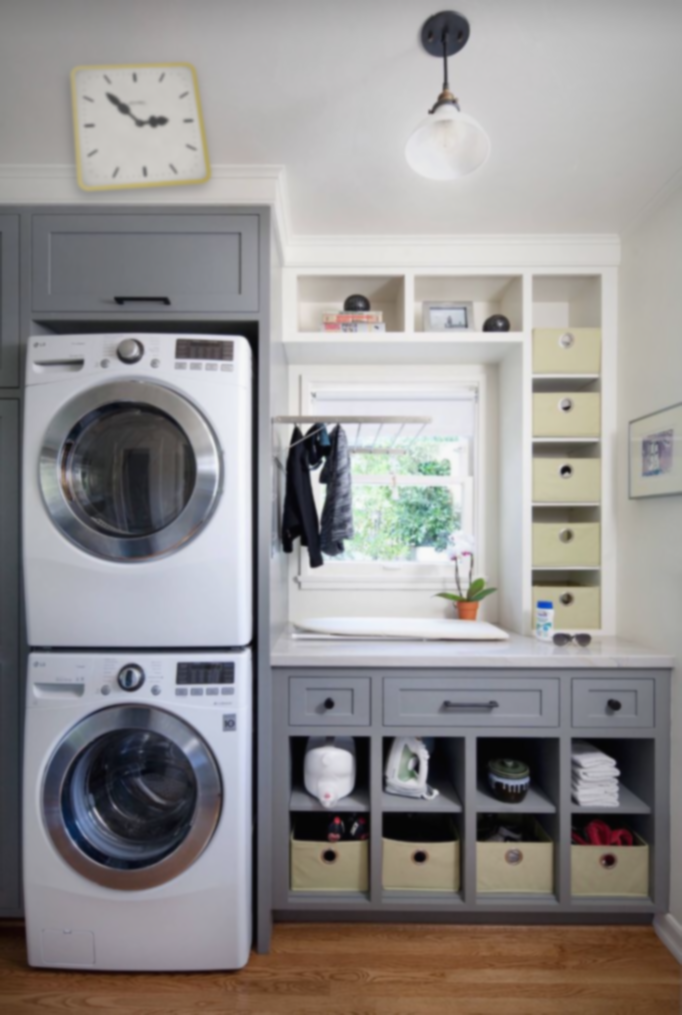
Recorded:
2,53
